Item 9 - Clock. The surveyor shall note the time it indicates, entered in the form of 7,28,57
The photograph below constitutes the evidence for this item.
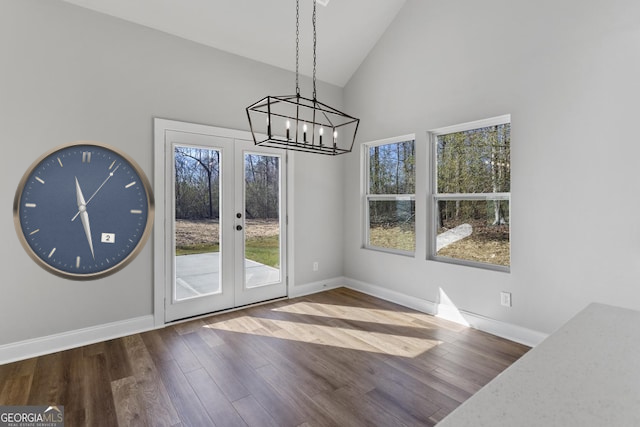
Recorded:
11,27,06
